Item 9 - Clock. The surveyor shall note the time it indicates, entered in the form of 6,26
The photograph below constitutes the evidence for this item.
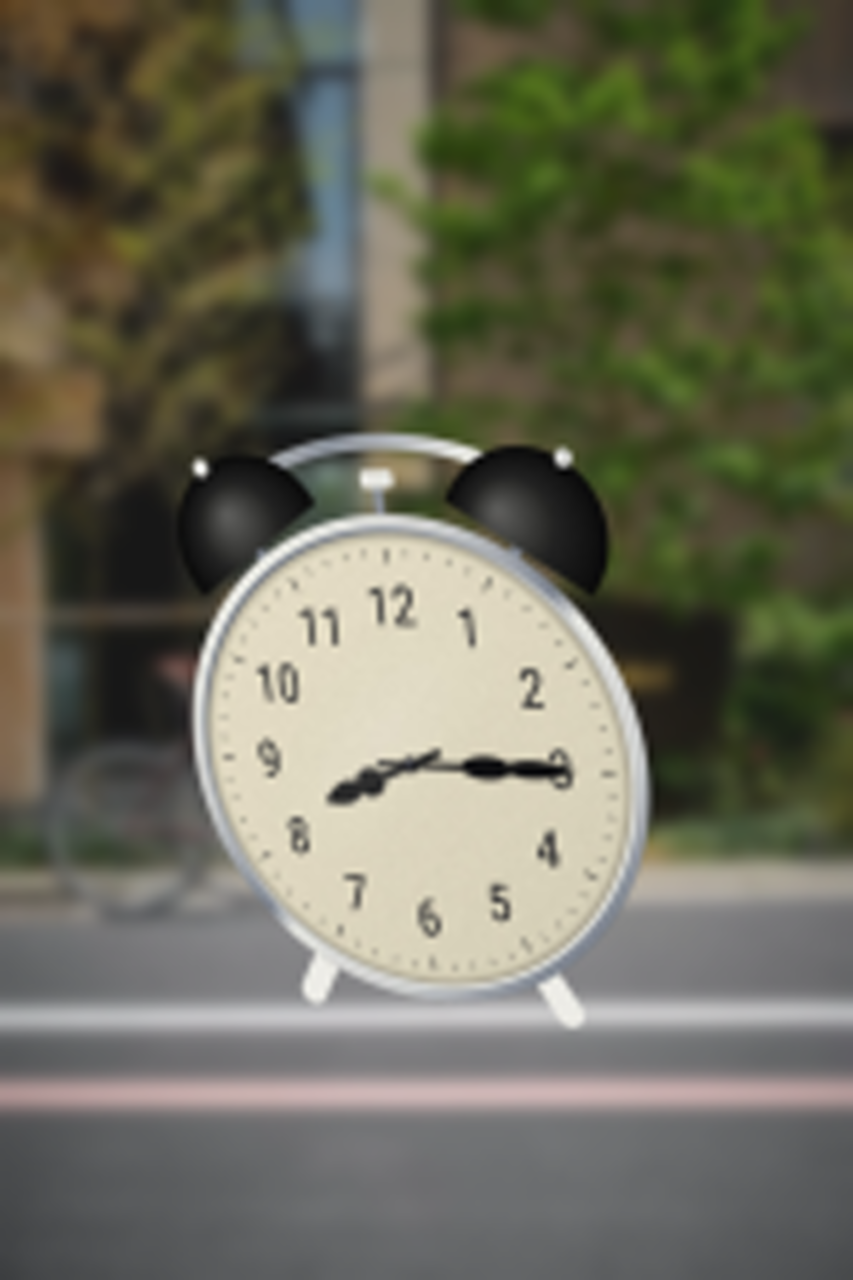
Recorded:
8,15
